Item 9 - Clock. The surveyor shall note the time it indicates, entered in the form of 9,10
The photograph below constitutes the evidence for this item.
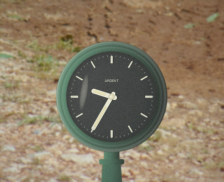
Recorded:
9,35
